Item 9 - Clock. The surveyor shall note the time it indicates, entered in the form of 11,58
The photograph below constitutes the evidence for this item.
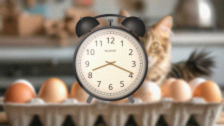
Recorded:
8,19
